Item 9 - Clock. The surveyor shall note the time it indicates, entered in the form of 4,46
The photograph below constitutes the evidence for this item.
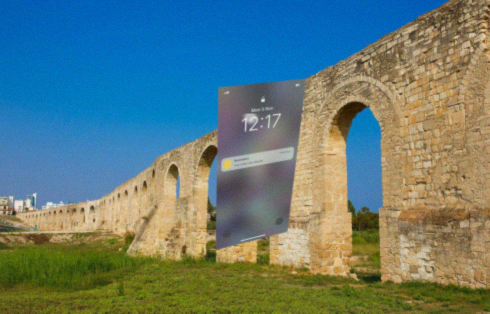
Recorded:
12,17
